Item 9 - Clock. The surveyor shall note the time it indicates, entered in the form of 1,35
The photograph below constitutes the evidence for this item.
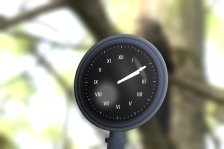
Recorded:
2,10
